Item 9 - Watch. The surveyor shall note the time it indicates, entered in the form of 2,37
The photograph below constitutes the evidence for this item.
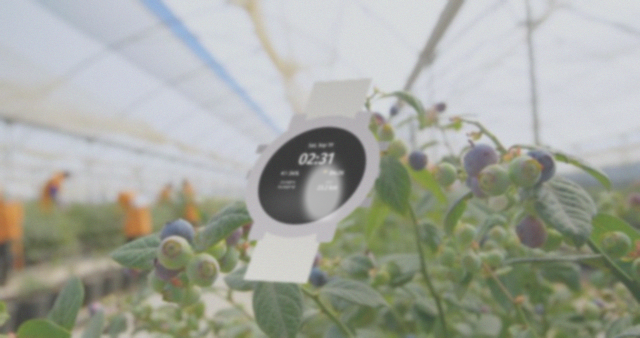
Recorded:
2,31
